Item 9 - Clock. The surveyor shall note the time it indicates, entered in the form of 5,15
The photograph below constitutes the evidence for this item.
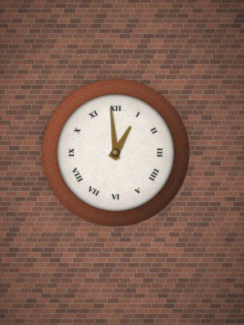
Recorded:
12,59
